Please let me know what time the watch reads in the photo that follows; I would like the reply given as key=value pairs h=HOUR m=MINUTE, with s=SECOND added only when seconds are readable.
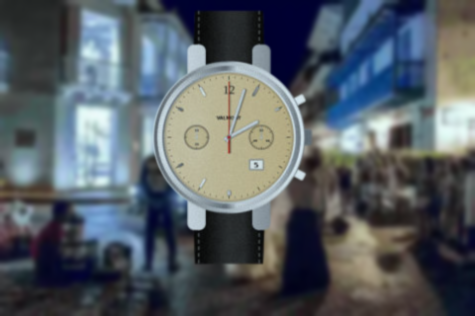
h=2 m=3
